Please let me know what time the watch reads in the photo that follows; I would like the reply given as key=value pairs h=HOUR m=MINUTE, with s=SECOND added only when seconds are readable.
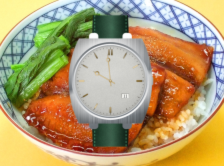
h=9 m=59
